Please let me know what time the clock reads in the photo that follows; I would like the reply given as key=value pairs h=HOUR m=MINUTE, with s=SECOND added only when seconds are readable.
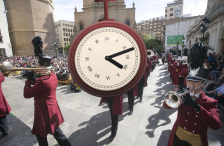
h=4 m=12
